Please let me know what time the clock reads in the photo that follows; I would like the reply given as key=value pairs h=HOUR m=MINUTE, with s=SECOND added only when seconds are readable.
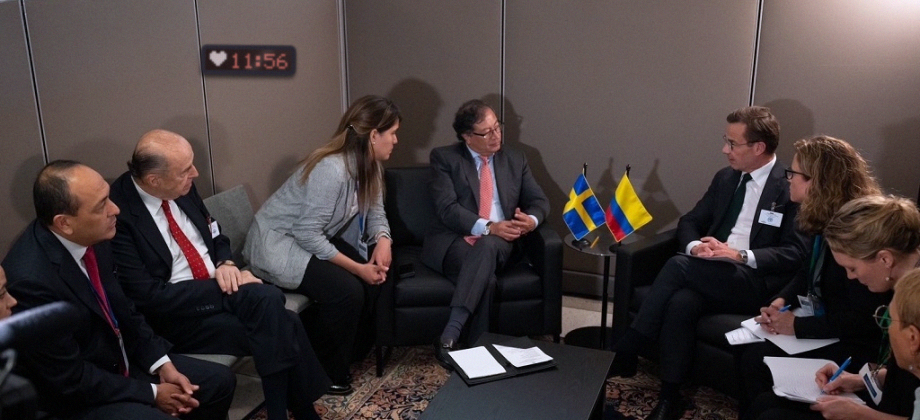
h=11 m=56
